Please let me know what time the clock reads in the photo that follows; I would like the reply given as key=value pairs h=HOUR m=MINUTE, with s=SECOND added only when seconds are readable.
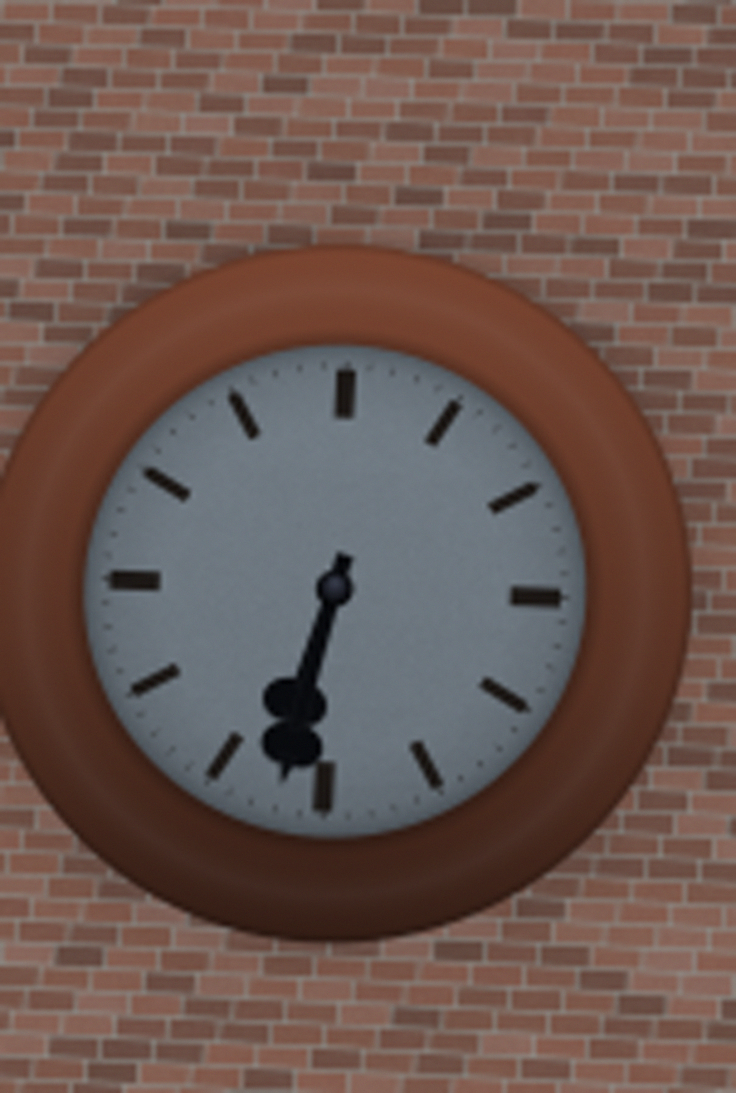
h=6 m=32
